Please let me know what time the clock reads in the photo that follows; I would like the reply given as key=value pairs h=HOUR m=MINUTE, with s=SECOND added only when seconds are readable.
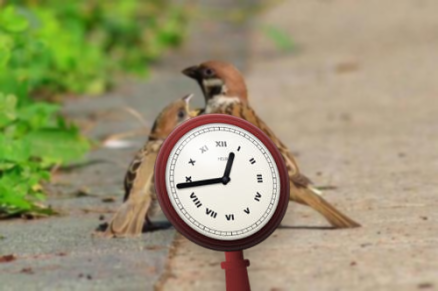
h=12 m=44
